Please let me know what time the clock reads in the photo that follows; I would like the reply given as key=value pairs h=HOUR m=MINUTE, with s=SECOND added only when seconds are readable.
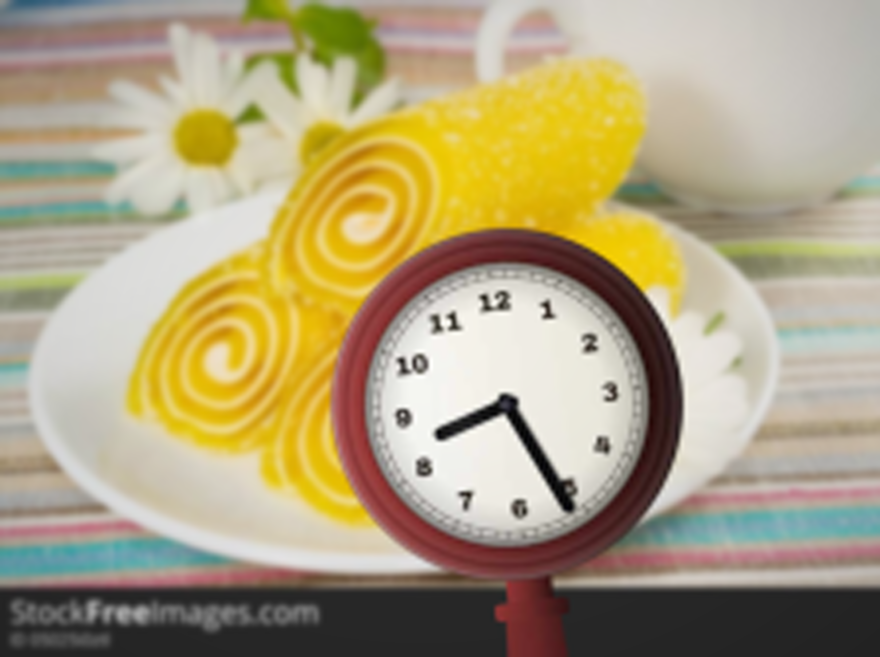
h=8 m=26
